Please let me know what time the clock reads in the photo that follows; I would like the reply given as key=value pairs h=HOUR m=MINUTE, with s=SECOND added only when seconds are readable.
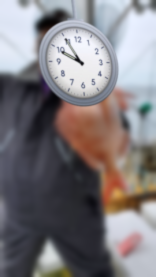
h=9 m=55
